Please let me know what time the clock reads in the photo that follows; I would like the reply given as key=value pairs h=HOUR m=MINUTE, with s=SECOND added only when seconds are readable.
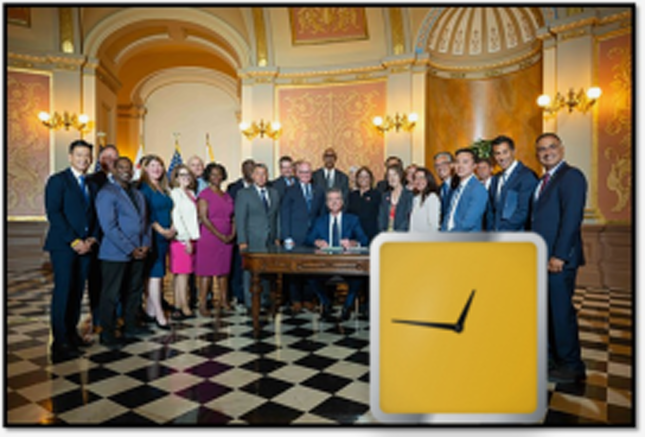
h=12 m=46
